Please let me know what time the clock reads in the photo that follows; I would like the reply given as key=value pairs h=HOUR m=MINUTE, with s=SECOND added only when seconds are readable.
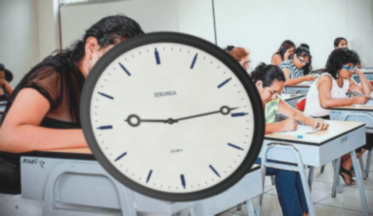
h=9 m=14
